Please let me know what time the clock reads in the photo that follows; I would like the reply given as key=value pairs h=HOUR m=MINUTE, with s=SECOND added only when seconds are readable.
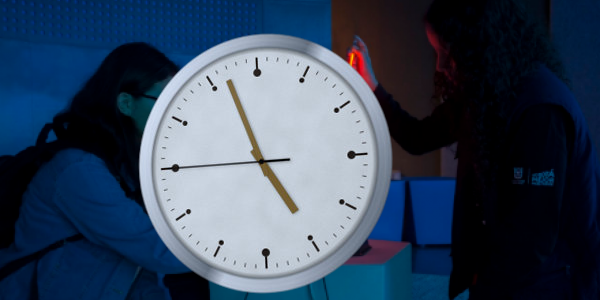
h=4 m=56 s=45
